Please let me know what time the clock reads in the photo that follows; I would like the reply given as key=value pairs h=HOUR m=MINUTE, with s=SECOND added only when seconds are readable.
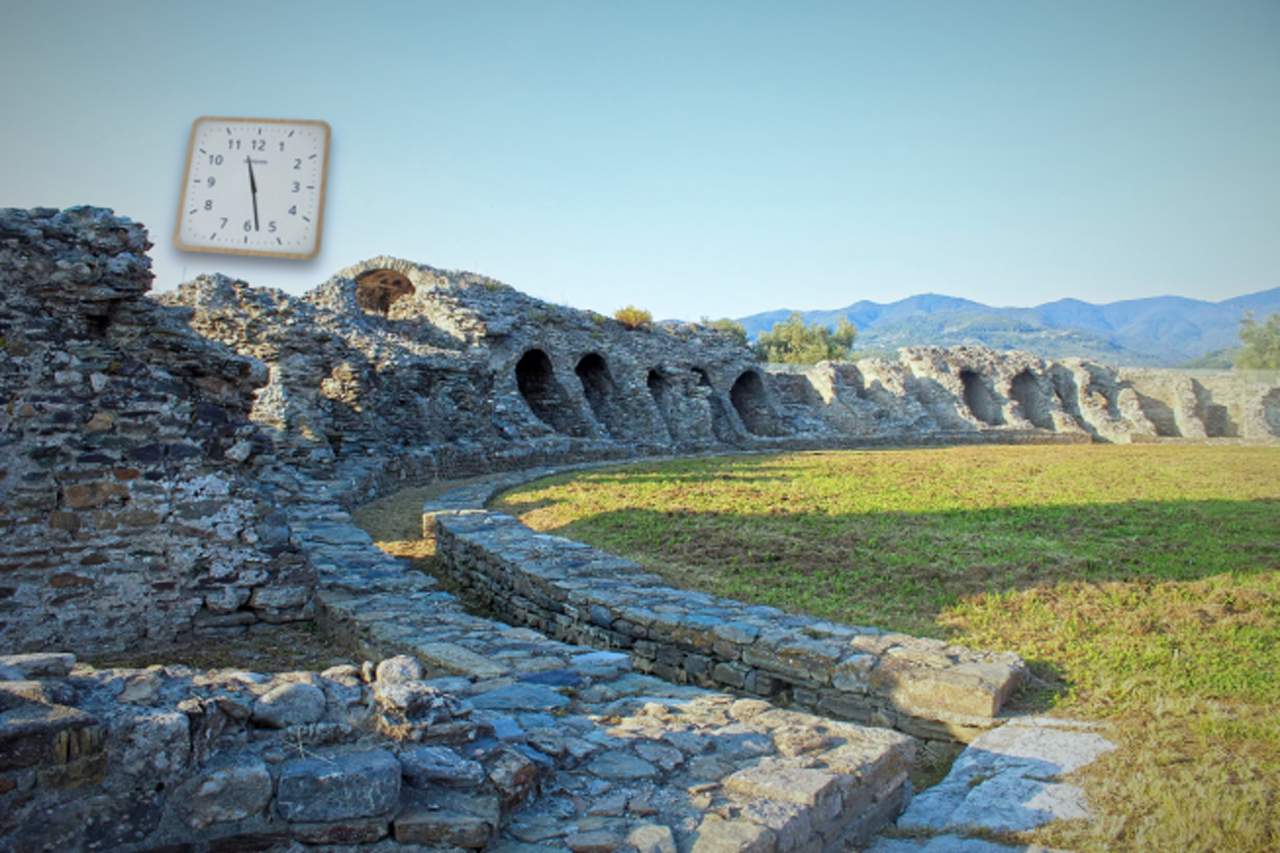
h=11 m=28
